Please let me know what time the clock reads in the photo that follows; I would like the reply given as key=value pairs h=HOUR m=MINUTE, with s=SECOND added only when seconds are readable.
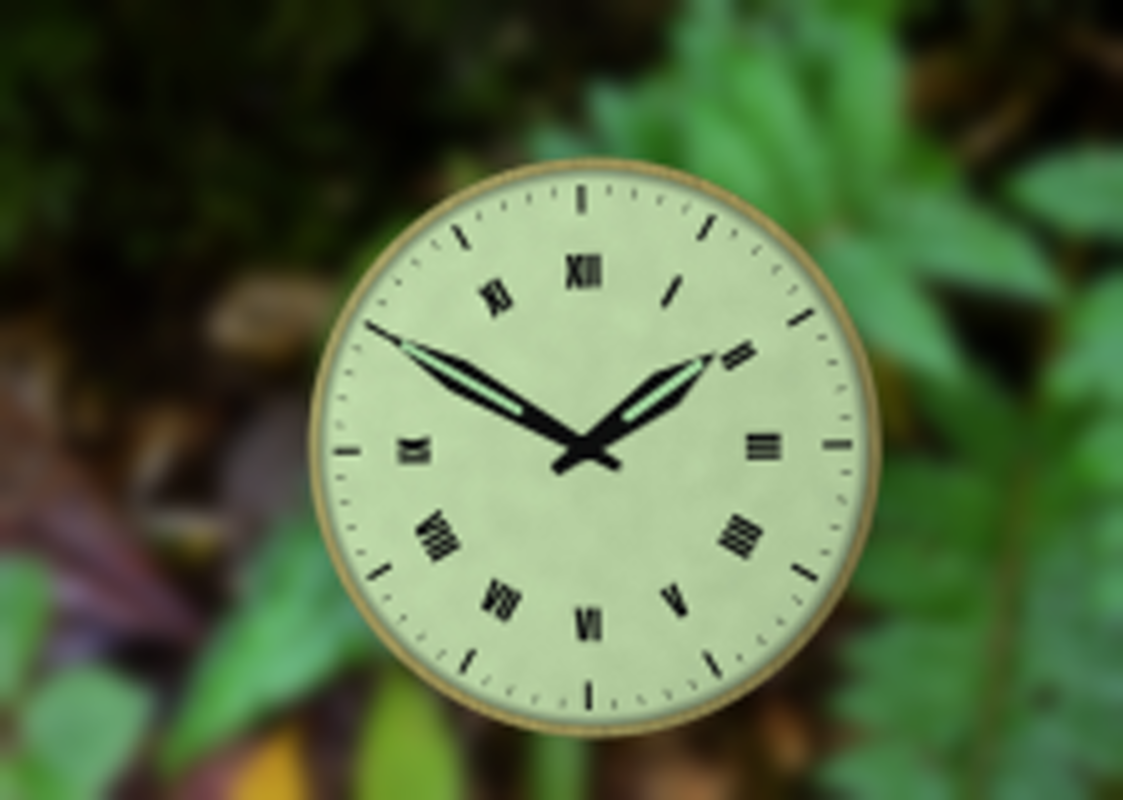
h=1 m=50
